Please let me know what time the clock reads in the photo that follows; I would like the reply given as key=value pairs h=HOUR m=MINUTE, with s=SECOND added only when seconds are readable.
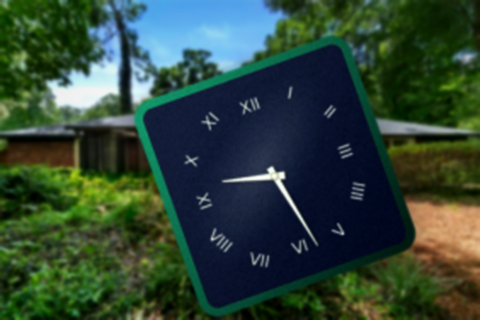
h=9 m=28
